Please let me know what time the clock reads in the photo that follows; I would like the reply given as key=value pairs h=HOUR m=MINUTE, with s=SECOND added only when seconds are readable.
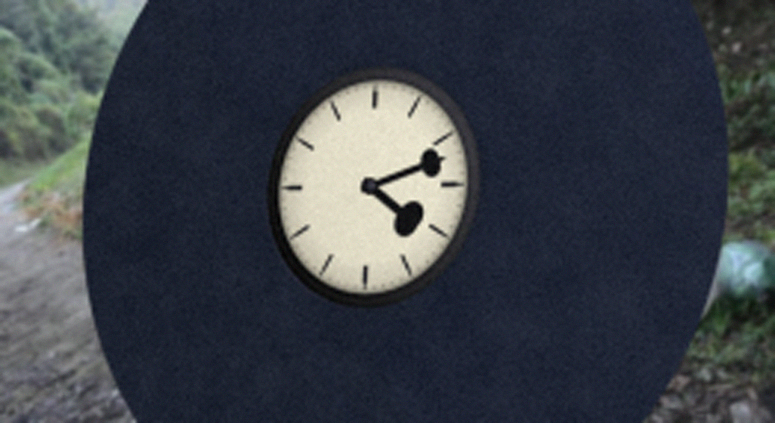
h=4 m=12
